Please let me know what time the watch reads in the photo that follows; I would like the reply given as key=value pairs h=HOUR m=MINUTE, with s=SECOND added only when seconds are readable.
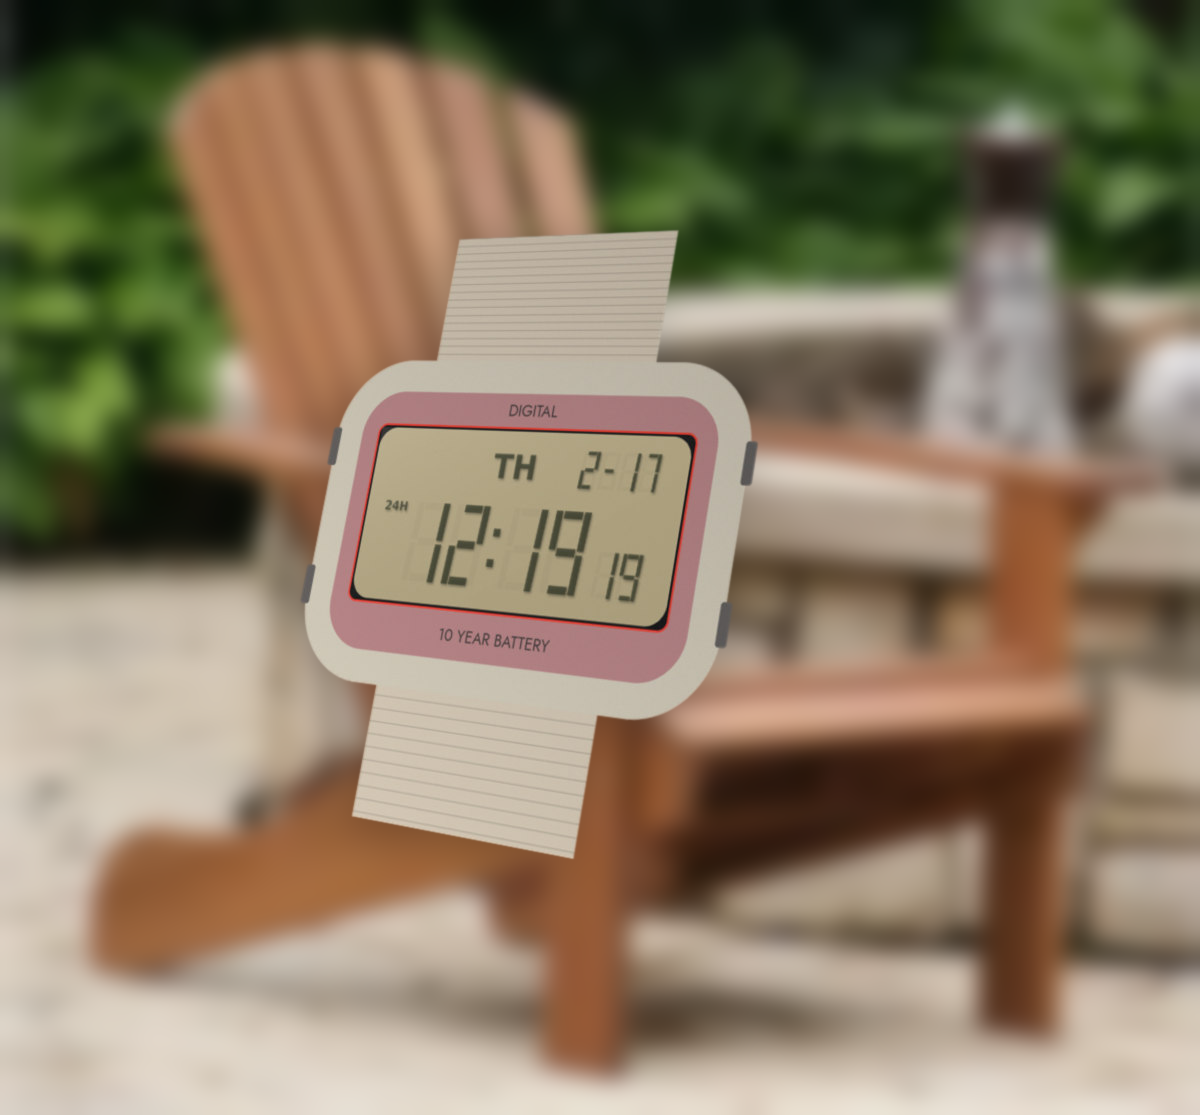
h=12 m=19 s=19
